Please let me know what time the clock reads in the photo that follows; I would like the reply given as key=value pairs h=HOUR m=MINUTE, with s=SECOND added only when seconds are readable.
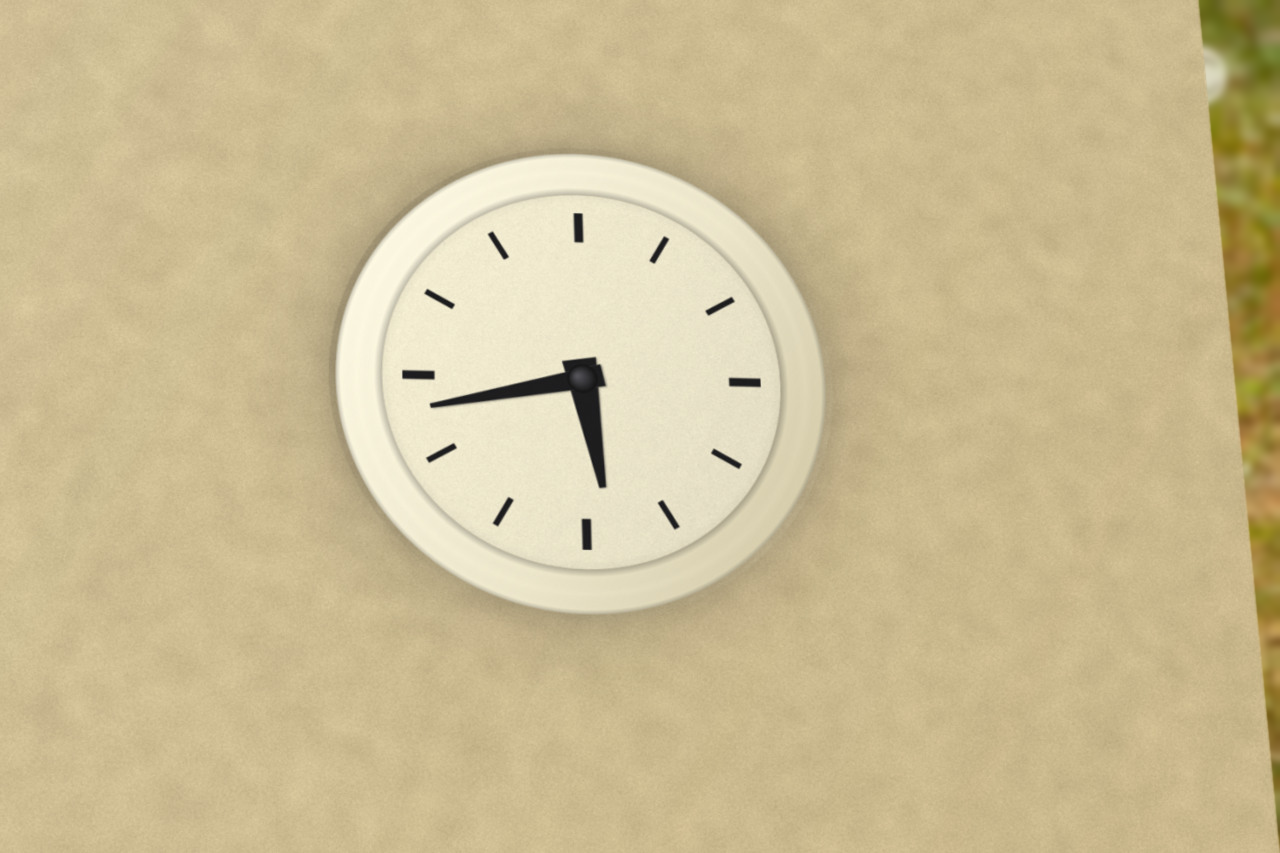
h=5 m=43
